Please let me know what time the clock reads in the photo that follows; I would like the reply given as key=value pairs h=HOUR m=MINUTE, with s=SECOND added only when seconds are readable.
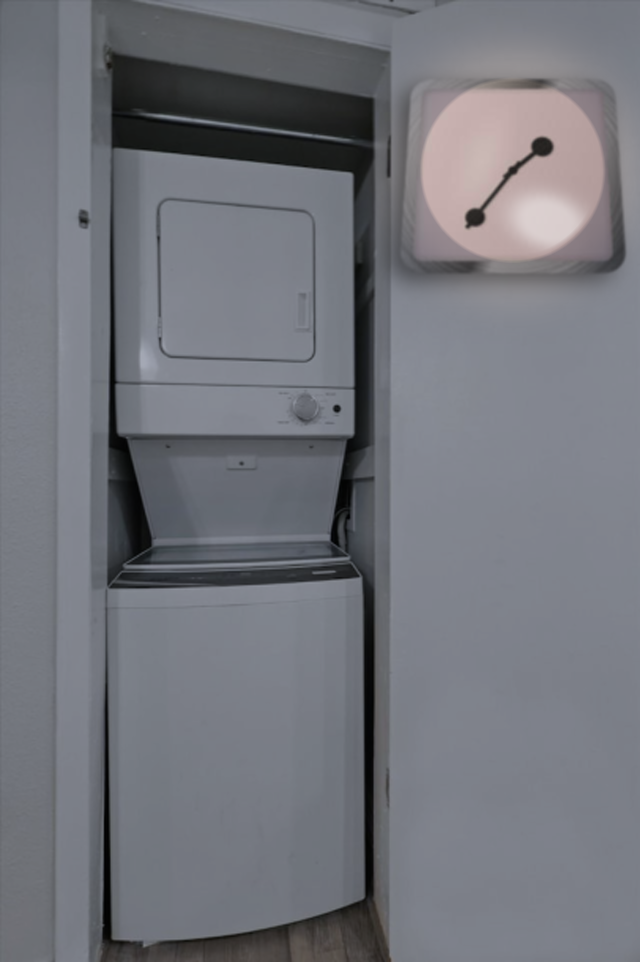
h=1 m=36
